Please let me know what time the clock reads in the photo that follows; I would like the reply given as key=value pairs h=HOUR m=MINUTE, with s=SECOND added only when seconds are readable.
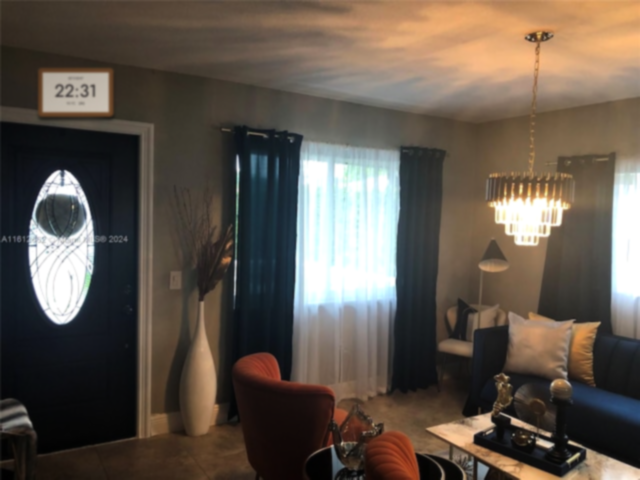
h=22 m=31
